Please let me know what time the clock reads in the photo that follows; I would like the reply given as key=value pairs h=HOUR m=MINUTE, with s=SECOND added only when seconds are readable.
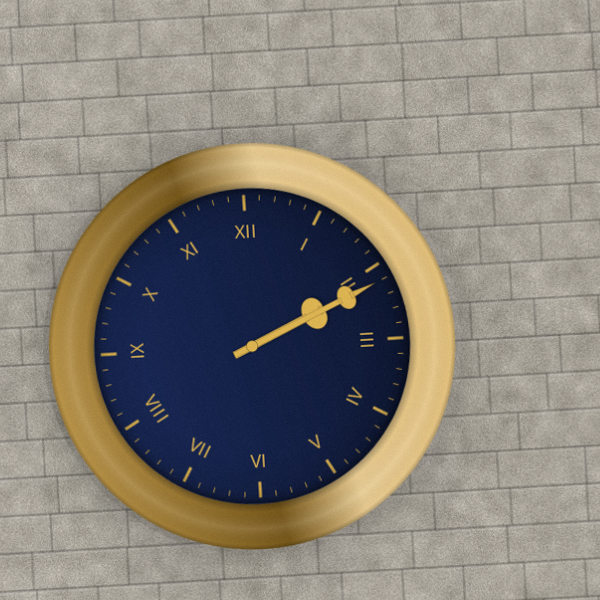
h=2 m=11
